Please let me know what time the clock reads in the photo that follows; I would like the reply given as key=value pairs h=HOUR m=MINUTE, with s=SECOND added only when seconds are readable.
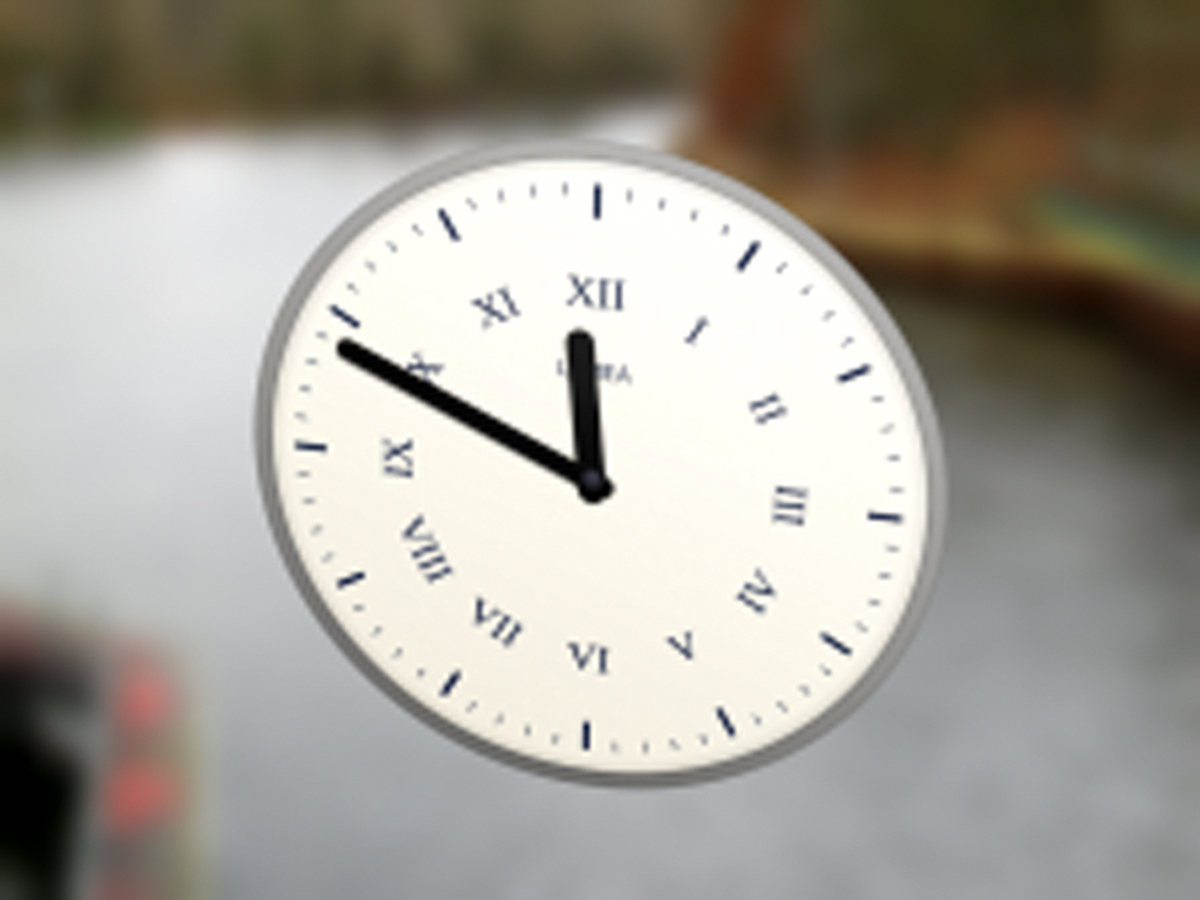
h=11 m=49
